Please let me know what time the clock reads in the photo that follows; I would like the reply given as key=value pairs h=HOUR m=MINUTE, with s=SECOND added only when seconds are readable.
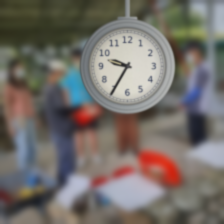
h=9 m=35
